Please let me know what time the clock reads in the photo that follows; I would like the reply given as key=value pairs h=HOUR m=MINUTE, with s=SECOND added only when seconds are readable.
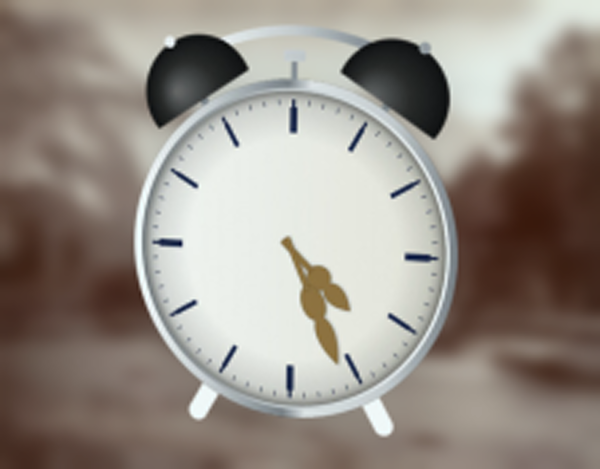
h=4 m=26
